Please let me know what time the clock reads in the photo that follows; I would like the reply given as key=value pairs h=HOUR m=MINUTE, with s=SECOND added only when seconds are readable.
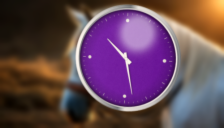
h=10 m=28
